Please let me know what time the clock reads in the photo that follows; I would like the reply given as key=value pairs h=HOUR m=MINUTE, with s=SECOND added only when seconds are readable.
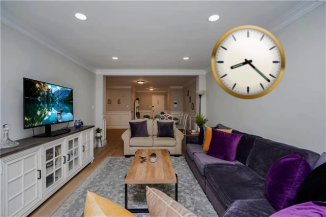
h=8 m=22
